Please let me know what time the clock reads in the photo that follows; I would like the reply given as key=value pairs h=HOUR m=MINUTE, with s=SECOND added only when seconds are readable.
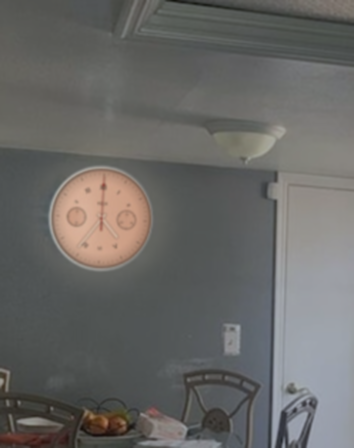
h=4 m=36
